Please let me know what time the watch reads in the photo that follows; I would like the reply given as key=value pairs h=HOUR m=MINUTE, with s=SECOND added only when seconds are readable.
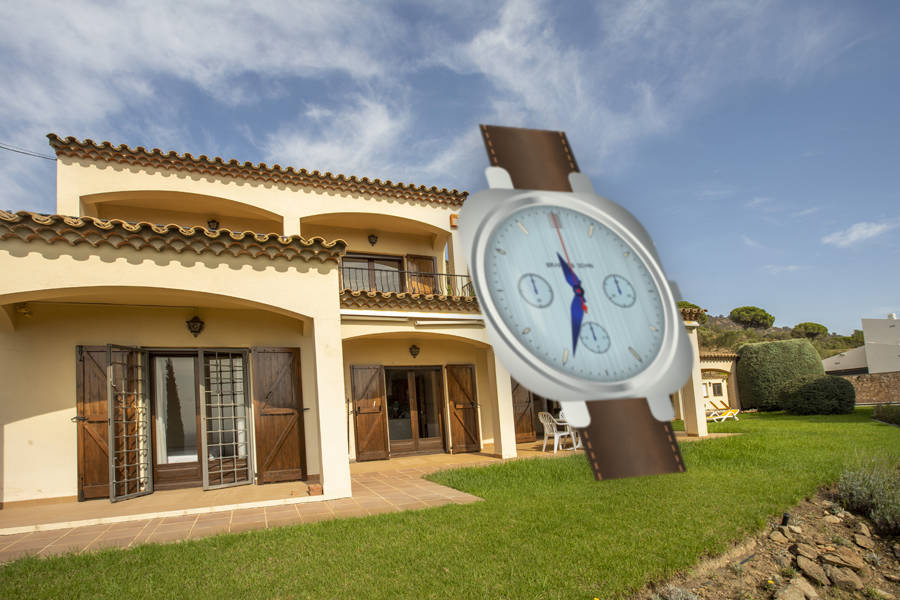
h=11 m=34
